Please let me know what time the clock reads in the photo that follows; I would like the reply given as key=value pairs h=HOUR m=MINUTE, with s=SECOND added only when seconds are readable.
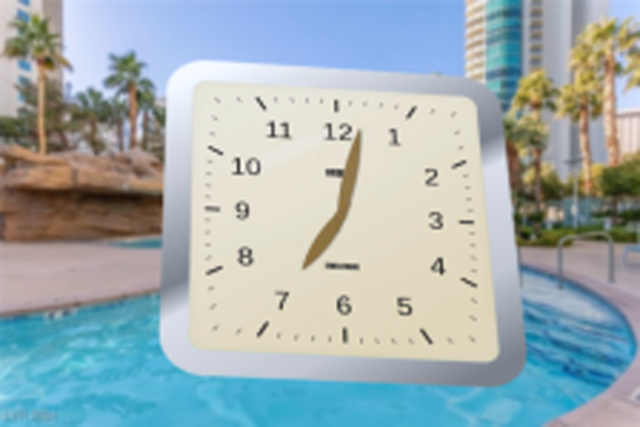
h=7 m=2
